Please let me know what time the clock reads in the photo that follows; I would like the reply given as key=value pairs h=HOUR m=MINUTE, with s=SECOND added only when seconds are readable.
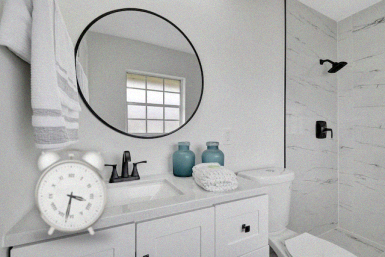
h=3 m=32
